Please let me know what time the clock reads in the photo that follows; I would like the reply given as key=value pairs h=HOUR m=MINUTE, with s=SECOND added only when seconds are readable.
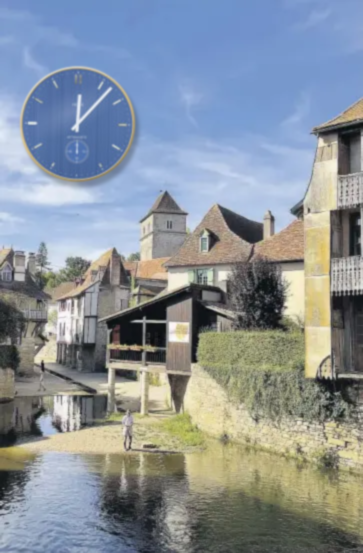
h=12 m=7
